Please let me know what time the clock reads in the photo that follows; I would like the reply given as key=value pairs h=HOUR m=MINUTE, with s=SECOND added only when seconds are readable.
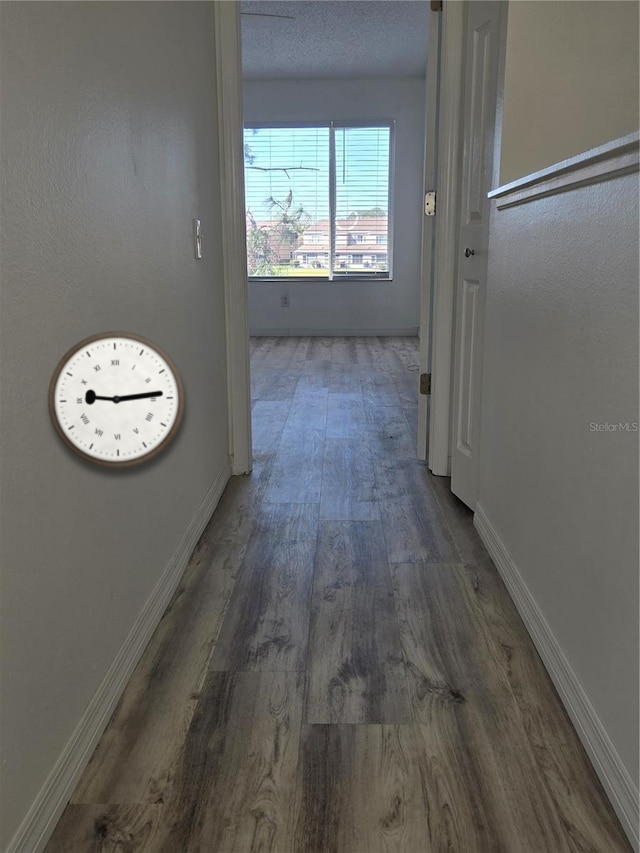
h=9 m=14
